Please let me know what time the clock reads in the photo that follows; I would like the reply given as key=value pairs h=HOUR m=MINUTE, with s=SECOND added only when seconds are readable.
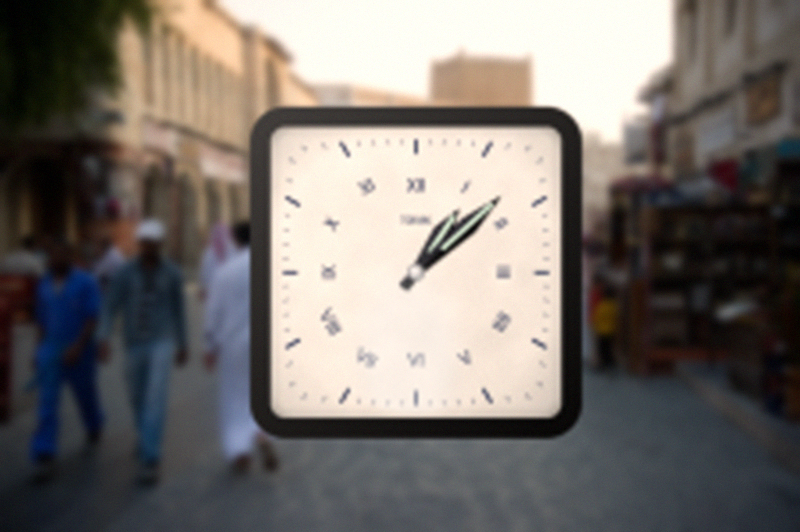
h=1 m=8
